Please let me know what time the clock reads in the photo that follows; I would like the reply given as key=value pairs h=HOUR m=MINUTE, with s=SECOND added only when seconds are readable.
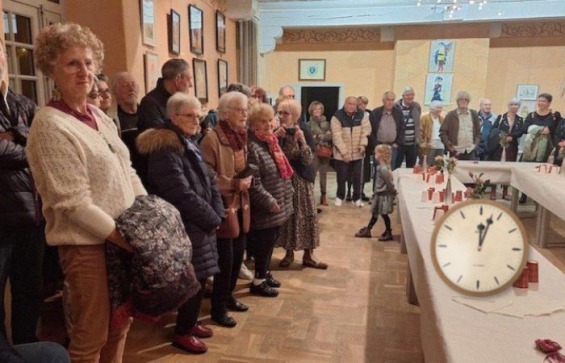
h=12 m=3
